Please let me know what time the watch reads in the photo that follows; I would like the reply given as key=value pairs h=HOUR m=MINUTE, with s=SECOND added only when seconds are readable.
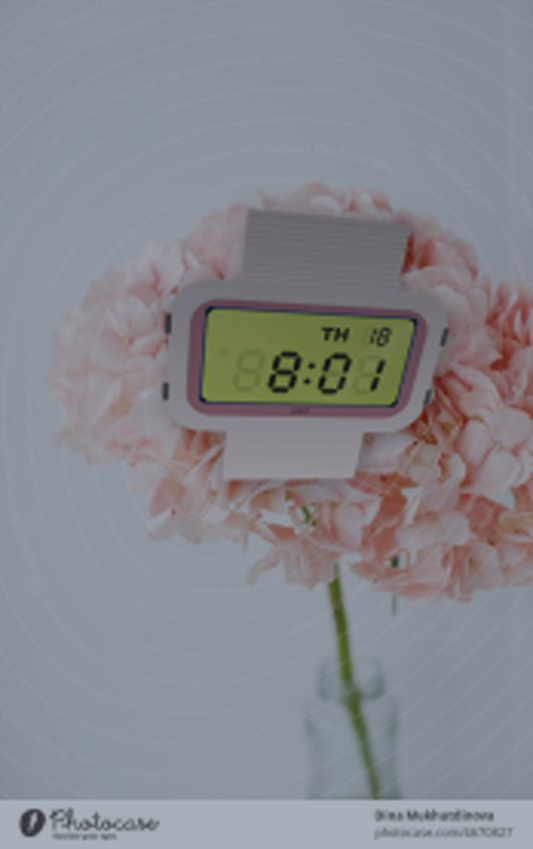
h=8 m=1
